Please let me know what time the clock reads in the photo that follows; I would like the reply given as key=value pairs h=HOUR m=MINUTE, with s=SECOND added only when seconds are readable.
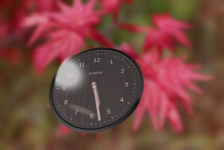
h=5 m=28
